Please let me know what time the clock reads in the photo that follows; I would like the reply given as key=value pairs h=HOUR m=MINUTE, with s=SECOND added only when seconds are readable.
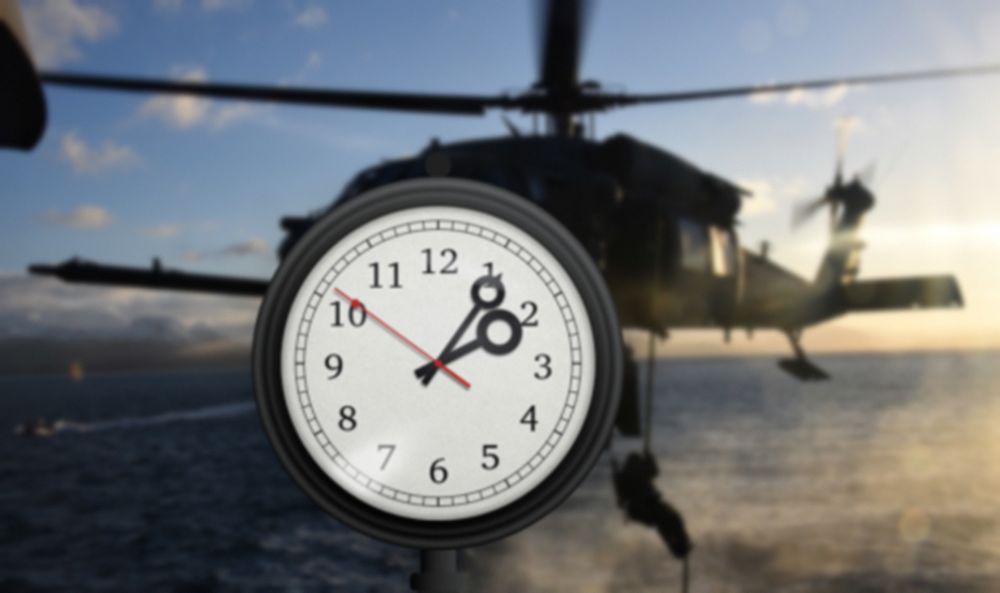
h=2 m=5 s=51
